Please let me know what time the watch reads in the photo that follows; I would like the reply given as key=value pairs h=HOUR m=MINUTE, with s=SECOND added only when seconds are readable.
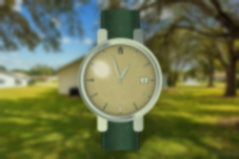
h=12 m=57
